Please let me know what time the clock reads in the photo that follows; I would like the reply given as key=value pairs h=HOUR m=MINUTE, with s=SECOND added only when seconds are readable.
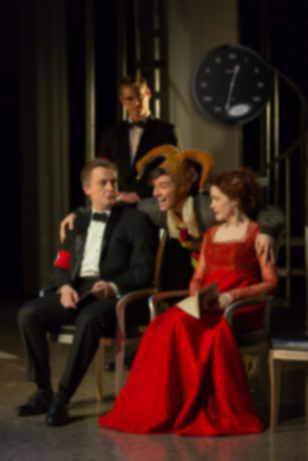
h=12 m=32
